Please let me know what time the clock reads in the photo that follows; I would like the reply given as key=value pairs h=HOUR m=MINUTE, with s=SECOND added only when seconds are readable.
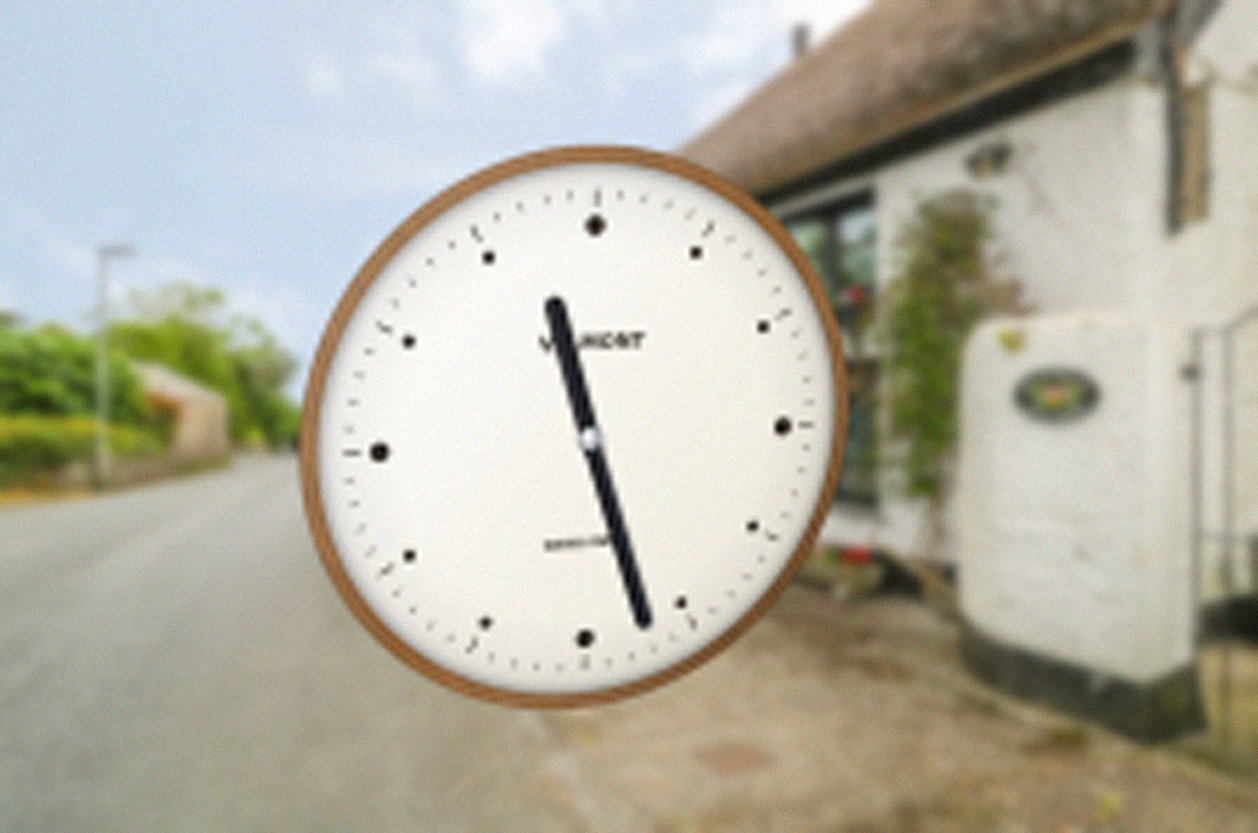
h=11 m=27
